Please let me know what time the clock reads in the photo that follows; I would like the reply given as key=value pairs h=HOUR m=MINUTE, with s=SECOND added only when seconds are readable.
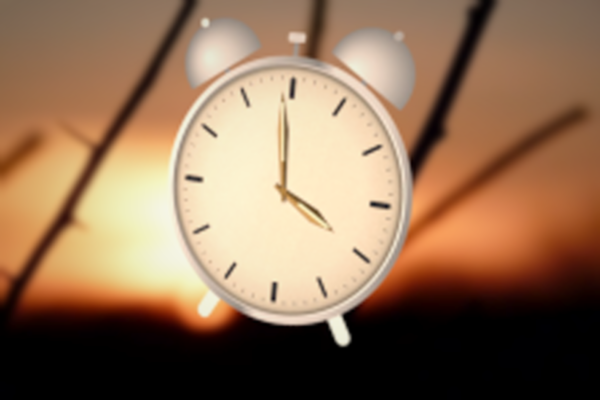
h=3 m=59
